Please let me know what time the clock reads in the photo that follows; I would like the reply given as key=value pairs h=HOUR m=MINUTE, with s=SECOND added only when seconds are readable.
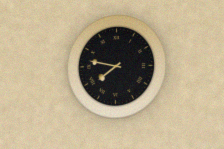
h=7 m=47
